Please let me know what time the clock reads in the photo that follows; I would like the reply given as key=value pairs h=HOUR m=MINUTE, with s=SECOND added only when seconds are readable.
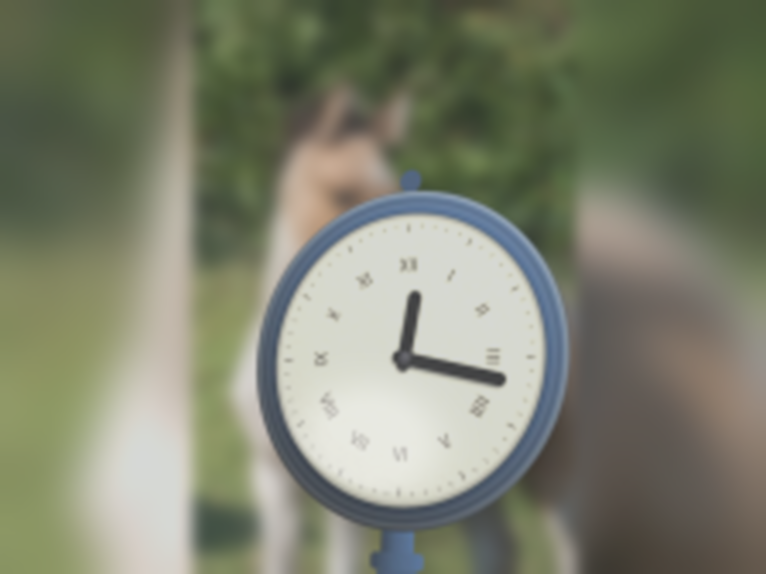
h=12 m=17
